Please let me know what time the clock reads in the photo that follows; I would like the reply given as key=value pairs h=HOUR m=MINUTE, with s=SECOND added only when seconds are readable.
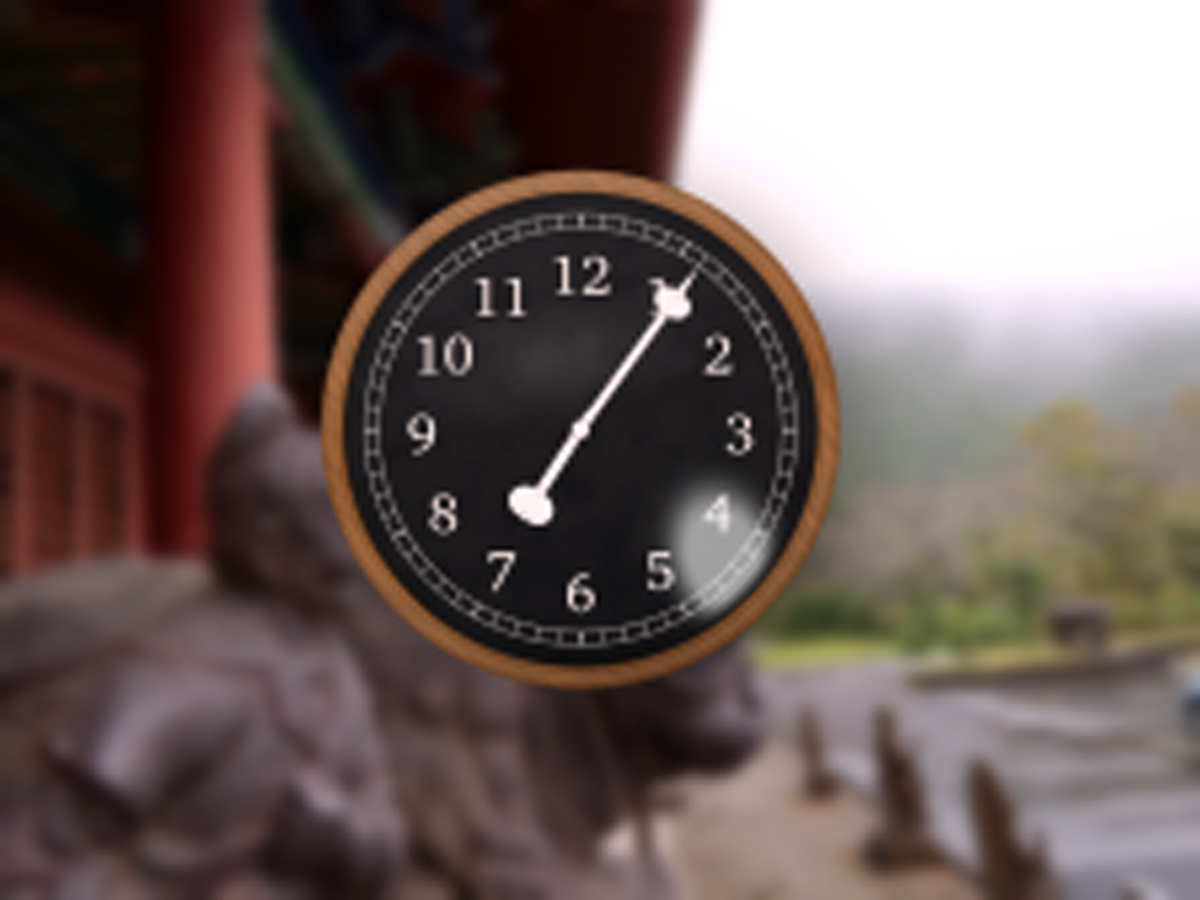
h=7 m=6
